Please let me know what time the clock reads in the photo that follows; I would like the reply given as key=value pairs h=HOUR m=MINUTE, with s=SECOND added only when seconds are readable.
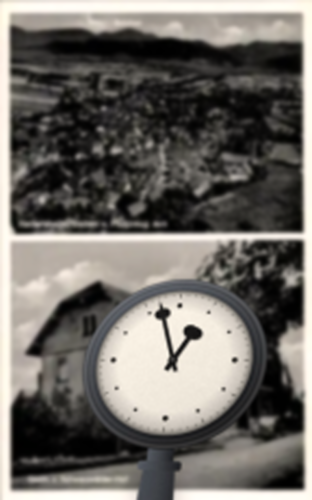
h=12 m=57
